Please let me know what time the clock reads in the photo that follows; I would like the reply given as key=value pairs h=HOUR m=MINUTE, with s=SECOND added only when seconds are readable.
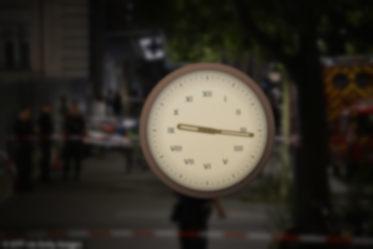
h=9 m=16
